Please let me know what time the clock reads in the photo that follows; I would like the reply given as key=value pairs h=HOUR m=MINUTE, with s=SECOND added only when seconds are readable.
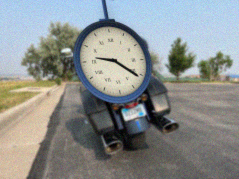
h=9 m=21
